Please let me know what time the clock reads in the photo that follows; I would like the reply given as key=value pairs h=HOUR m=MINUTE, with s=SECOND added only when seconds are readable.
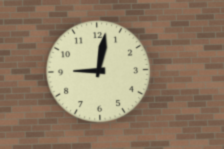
h=9 m=2
